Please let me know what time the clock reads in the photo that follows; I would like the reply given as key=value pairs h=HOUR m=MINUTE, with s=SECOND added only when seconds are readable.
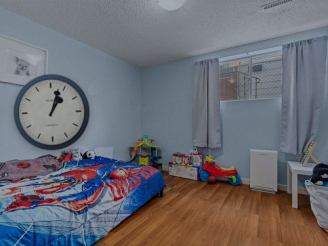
h=1 m=3
